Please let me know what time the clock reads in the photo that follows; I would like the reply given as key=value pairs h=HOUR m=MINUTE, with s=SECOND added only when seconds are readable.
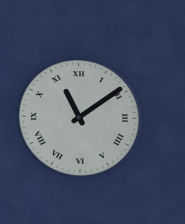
h=11 m=9
